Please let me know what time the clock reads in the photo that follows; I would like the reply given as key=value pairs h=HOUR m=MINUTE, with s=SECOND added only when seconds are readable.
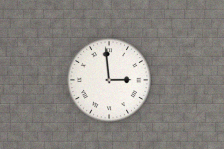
h=2 m=59
